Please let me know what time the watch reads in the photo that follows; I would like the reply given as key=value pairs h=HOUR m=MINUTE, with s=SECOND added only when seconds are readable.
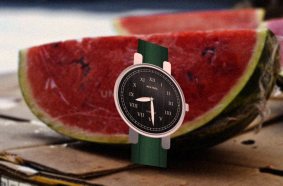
h=8 m=29
